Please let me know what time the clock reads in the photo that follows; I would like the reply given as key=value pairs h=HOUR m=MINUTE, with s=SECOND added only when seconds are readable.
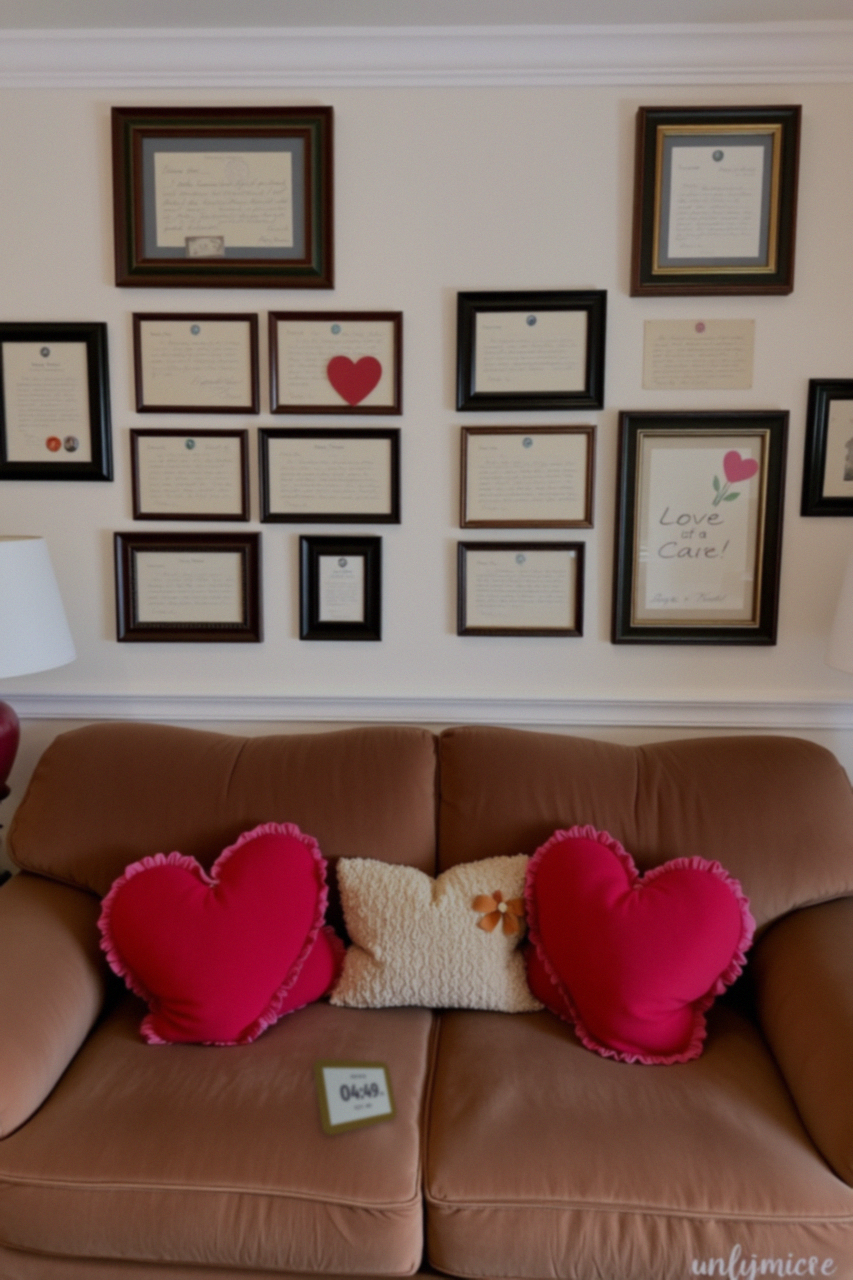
h=4 m=49
